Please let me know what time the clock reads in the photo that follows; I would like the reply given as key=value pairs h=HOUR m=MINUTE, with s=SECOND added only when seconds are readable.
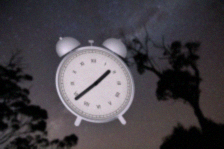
h=1 m=39
